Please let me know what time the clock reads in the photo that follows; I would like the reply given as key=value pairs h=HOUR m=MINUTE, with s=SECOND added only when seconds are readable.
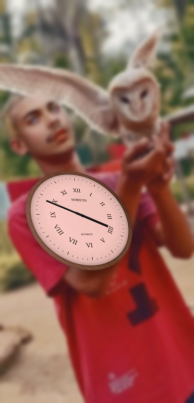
h=3 m=49
